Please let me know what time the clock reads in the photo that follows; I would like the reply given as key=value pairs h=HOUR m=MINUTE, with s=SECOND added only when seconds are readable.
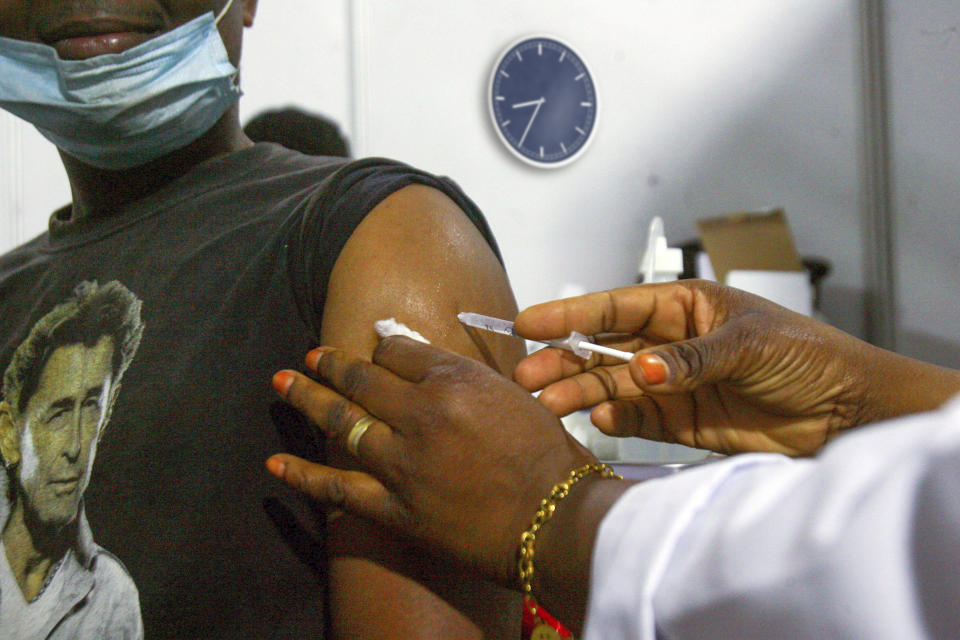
h=8 m=35
